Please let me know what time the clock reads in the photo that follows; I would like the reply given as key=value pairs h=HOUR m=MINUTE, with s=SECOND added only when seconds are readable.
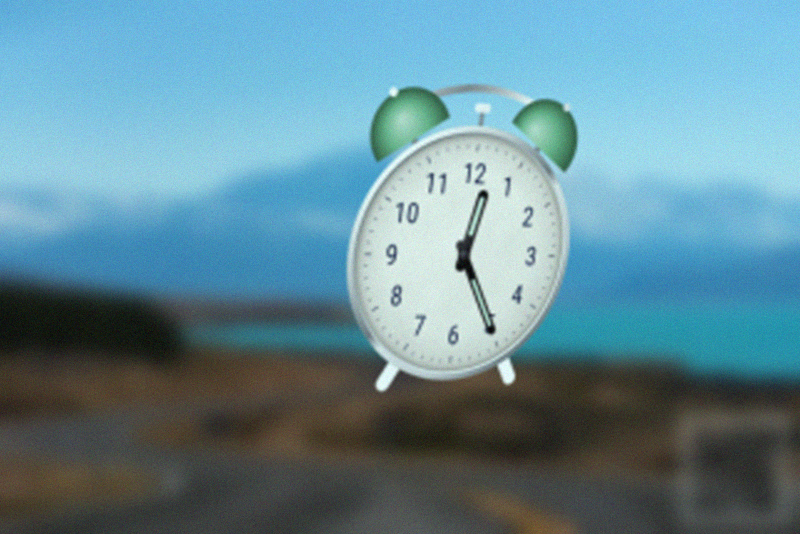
h=12 m=25
